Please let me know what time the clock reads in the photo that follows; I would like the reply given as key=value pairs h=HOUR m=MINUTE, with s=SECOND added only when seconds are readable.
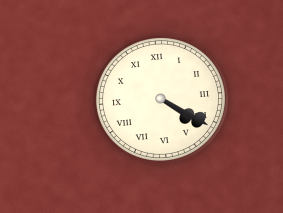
h=4 m=21
